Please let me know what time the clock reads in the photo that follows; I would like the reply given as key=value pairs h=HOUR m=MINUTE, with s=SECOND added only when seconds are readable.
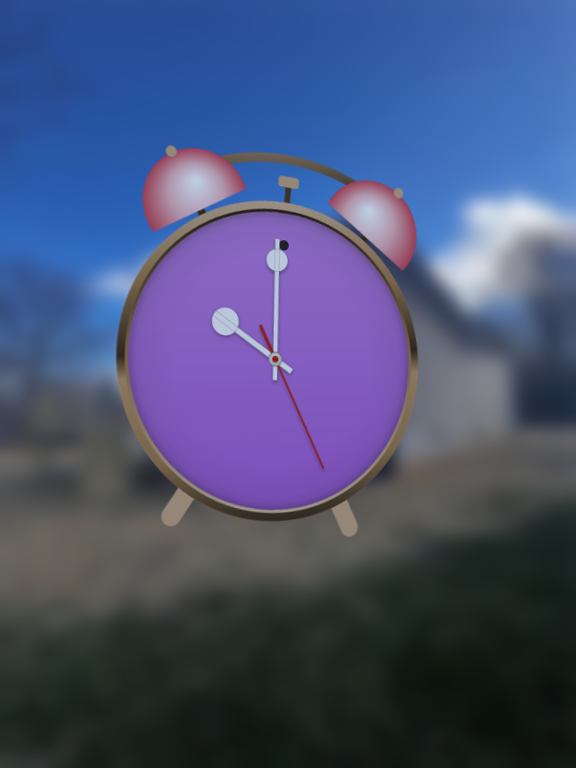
h=9 m=59 s=25
